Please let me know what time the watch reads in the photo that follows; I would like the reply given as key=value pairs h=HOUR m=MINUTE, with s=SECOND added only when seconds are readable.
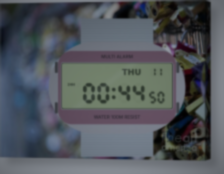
h=0 m=44 s=50
